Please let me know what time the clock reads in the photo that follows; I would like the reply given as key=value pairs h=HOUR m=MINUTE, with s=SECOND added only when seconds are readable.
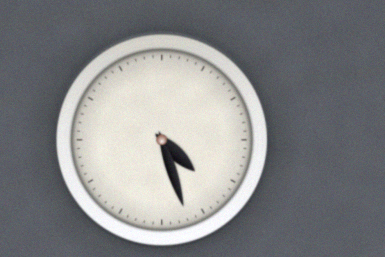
h=4 m=27
